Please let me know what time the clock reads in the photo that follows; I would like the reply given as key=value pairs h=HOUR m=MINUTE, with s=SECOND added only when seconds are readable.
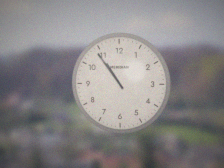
h=10 m=54
